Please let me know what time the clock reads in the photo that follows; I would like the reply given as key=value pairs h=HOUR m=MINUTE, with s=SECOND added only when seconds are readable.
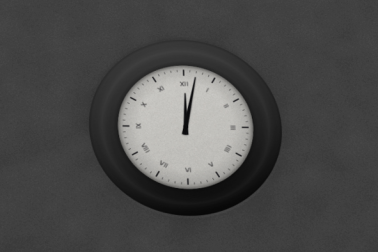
h=12 m=2
